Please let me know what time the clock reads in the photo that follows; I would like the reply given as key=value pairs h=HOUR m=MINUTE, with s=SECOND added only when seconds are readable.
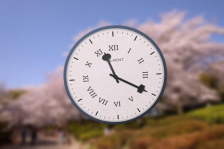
h=11 m=20
